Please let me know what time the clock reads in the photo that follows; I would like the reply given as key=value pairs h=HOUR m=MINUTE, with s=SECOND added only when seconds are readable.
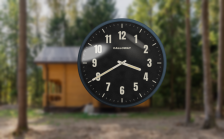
h=3 m=40
